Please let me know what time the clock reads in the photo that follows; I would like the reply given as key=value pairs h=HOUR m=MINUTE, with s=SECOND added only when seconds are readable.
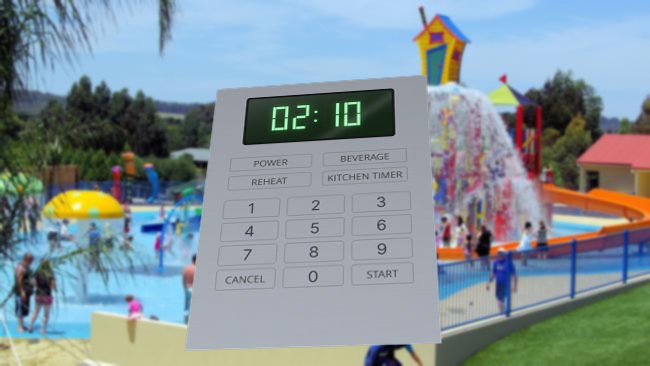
h=2 m=10
